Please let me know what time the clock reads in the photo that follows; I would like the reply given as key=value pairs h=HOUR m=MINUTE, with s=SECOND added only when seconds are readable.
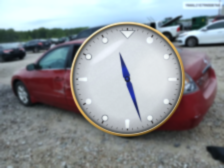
h=11 m=27
